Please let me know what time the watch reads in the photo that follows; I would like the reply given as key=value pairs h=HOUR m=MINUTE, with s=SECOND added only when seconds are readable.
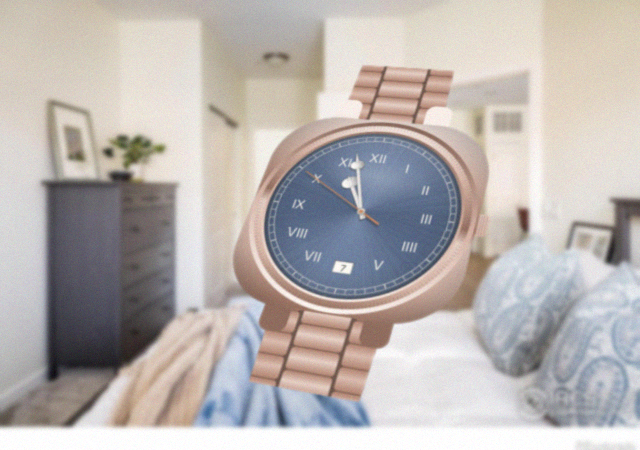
h=10 m=56 s=50
